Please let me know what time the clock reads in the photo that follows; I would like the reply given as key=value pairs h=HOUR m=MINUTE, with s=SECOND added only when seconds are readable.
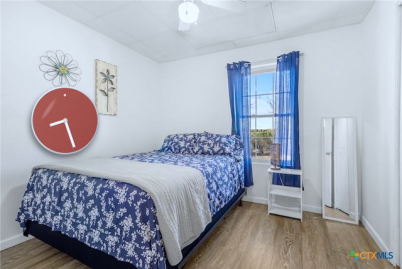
h=8 m=27
